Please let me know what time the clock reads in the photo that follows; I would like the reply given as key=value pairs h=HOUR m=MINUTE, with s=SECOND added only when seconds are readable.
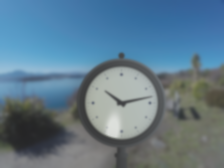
h=10 m=13
